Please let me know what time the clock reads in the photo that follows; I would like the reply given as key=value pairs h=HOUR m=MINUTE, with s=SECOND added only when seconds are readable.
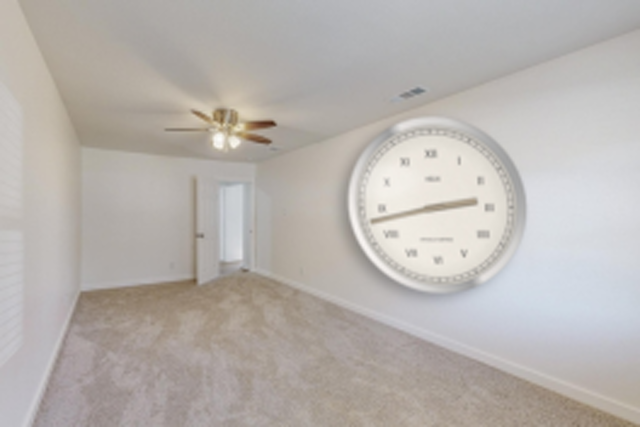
h=2 m=43
